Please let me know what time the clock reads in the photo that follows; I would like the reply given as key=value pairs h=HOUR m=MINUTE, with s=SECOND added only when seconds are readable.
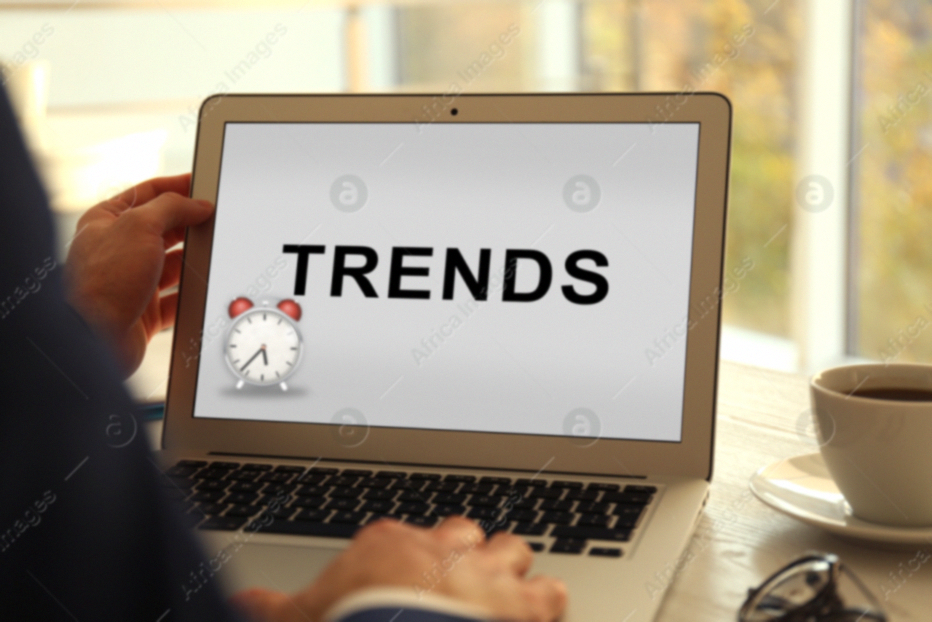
h=5 m=37
